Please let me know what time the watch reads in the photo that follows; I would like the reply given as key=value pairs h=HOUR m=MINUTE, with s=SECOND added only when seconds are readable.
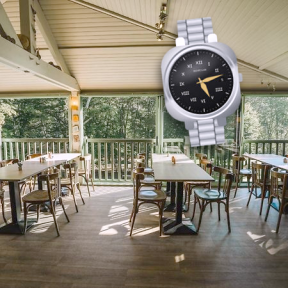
h=5 m=13
